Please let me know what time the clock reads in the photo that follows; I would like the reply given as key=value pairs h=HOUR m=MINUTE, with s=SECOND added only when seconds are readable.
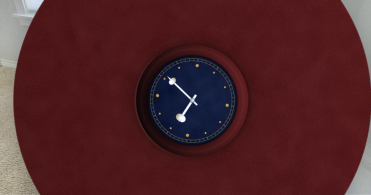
h=6 m=51
